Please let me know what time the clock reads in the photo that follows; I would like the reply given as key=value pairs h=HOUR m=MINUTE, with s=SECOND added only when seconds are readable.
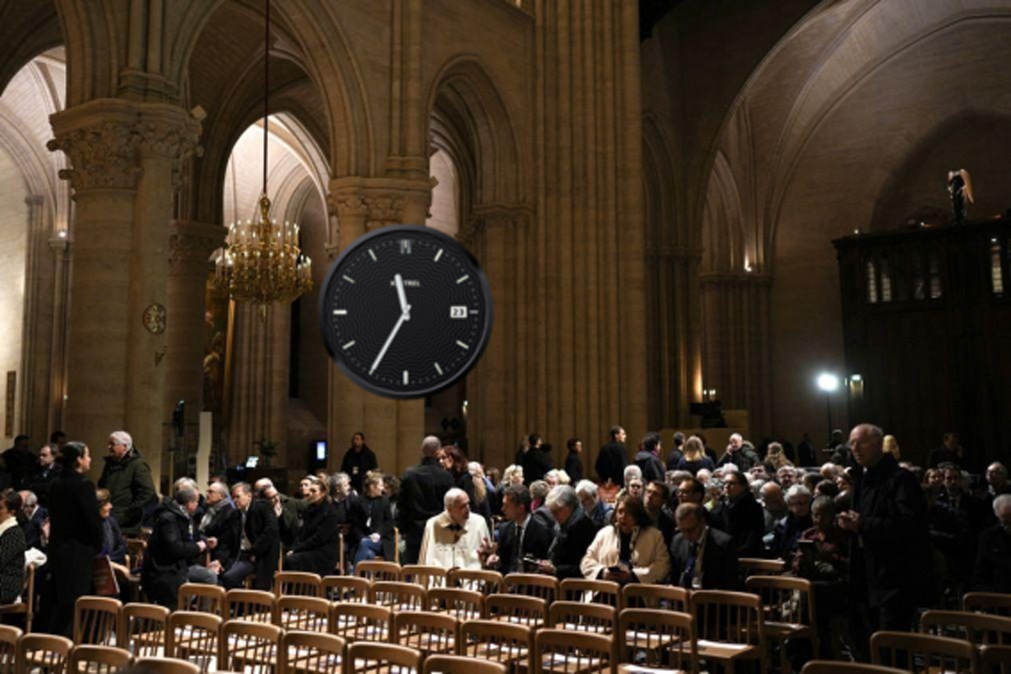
h=11 m=35
